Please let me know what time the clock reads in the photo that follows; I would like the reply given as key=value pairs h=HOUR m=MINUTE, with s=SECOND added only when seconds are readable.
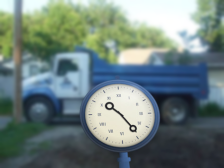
h=10 m=24
